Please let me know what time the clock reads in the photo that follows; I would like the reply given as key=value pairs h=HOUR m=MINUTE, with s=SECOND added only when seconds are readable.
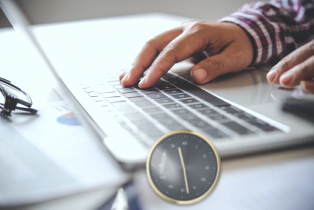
h=11 m=28
